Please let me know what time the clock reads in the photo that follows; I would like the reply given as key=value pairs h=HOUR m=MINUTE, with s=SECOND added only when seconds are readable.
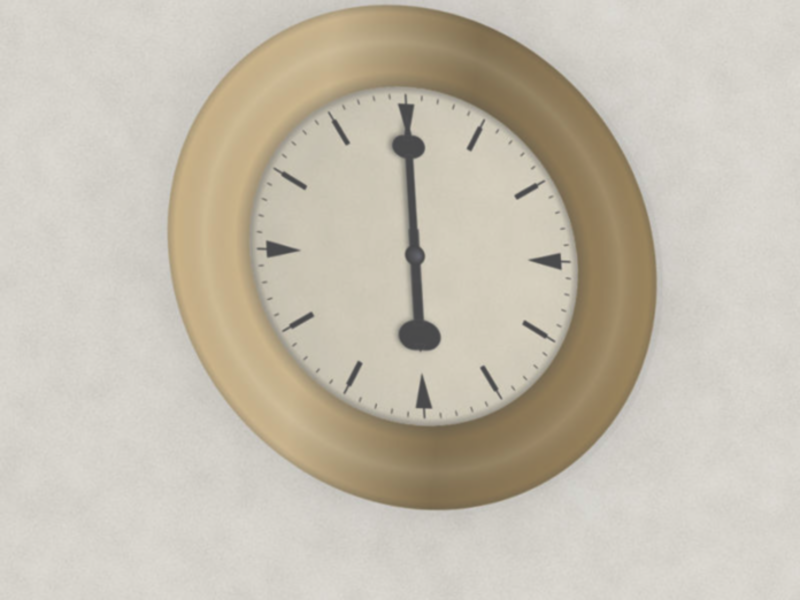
h=6 m=0
